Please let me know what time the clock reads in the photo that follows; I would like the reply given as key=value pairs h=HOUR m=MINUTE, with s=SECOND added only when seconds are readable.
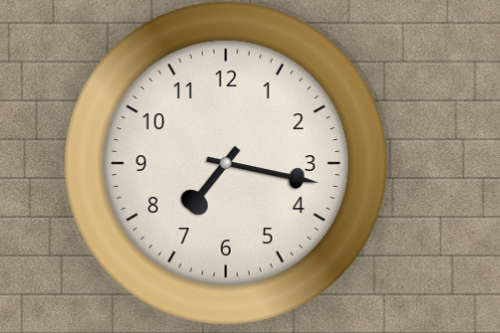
h=7 m=17
